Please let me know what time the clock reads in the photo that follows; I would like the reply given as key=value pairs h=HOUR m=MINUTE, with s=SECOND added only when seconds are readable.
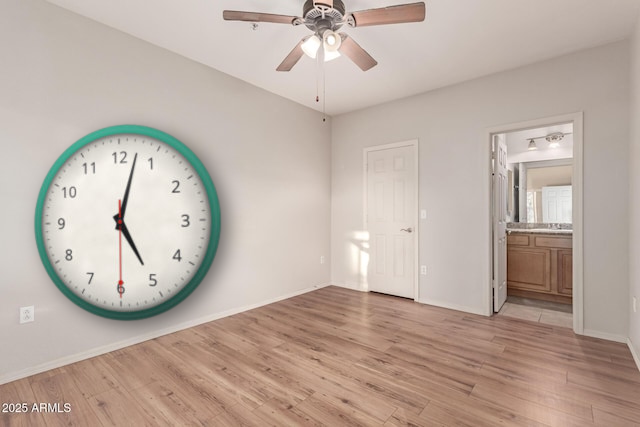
h=5 m=2 s=30
